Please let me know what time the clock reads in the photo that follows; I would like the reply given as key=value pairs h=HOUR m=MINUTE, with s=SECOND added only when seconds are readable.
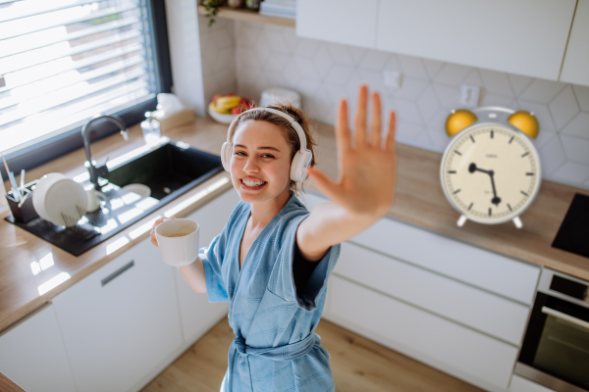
h=9 m=28
